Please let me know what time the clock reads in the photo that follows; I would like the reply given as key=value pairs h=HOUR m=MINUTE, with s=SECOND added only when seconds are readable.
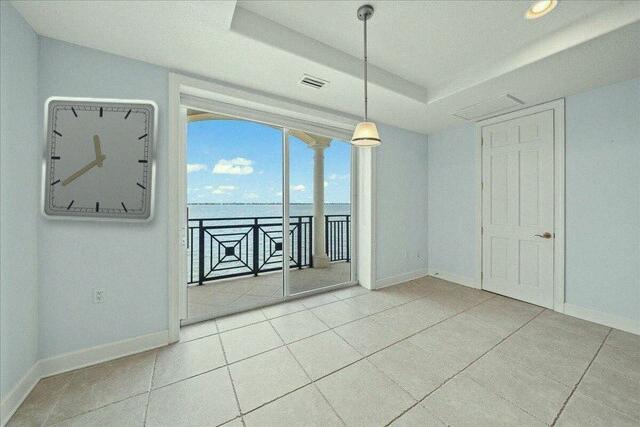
h=11 m=39
